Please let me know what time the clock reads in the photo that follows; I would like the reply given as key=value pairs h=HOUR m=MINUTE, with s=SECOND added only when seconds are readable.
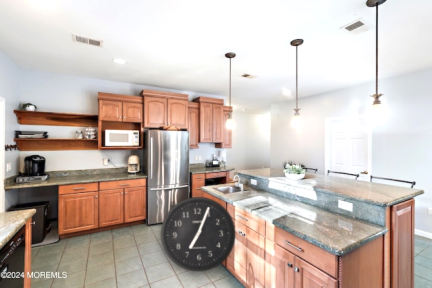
h=7 m=4
